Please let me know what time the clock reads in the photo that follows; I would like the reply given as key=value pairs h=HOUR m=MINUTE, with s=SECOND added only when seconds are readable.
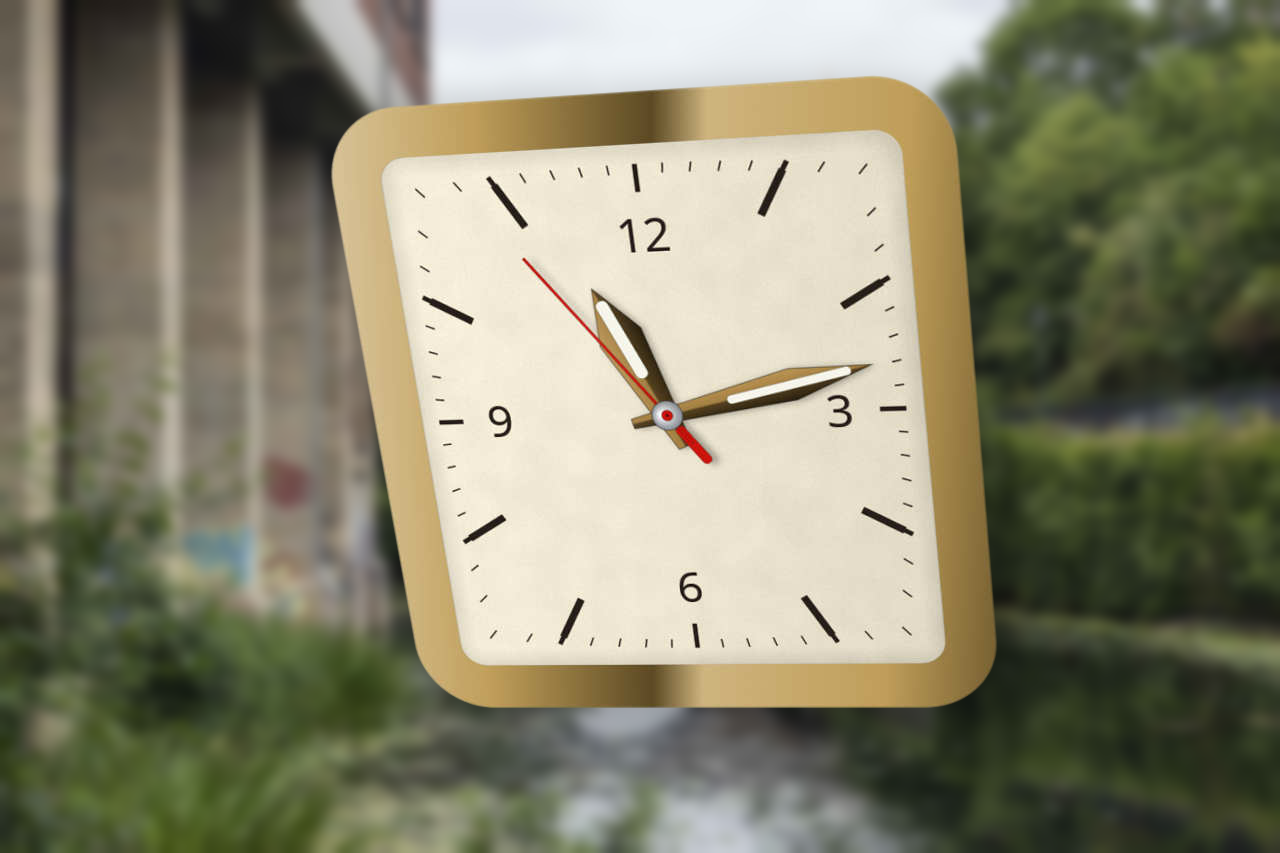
h=11 m=12 s=54
